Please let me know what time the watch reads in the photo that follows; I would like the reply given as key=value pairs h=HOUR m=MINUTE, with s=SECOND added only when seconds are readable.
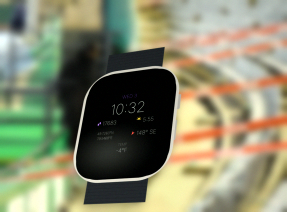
h=10 m=32
